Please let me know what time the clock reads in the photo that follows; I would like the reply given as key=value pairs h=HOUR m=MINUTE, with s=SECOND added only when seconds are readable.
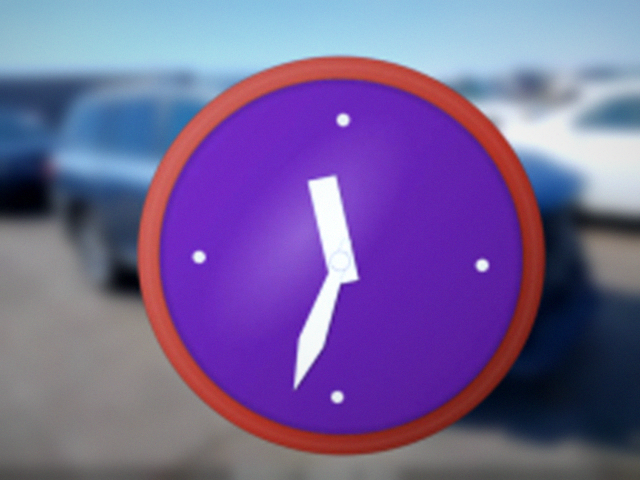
h=11 m=33
